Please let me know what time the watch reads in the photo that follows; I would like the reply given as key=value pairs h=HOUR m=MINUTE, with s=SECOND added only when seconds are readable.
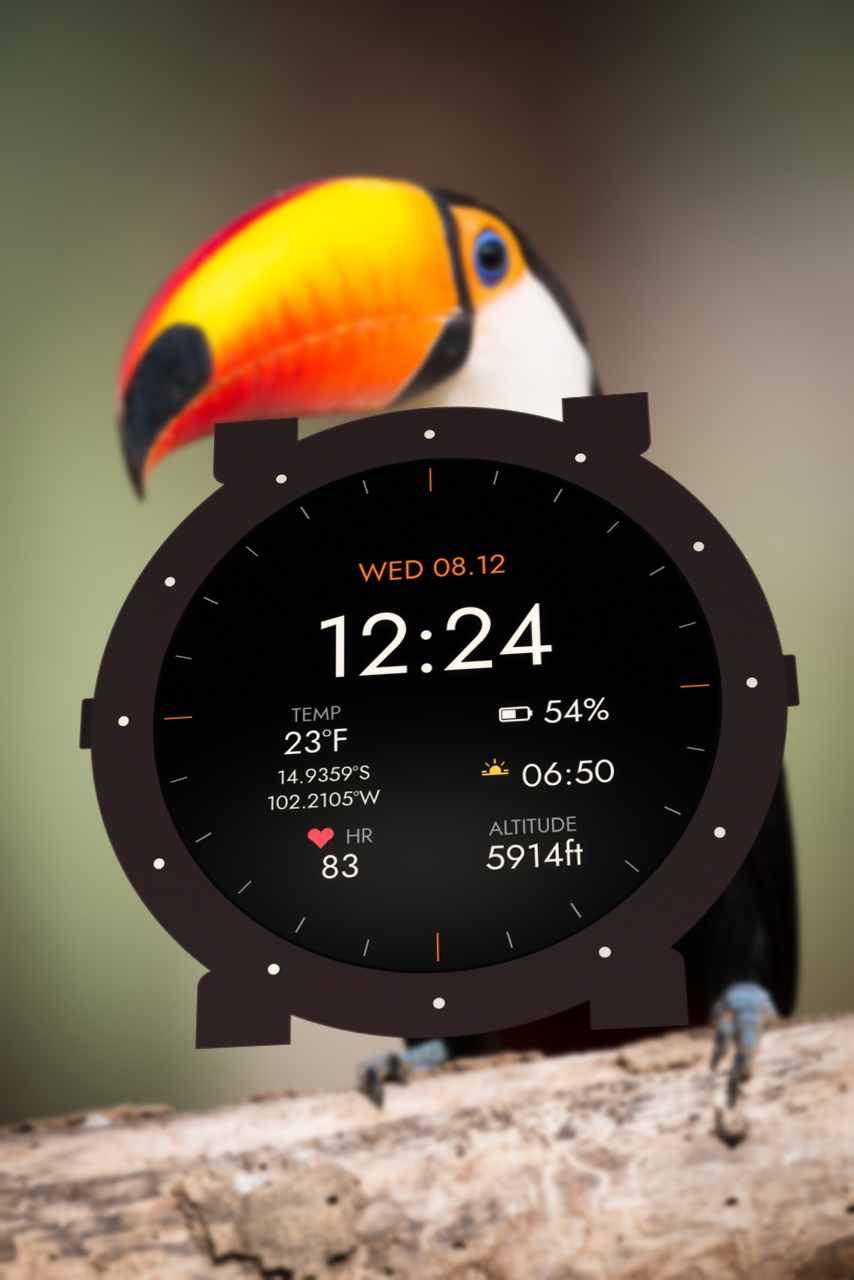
h=12 m=24
